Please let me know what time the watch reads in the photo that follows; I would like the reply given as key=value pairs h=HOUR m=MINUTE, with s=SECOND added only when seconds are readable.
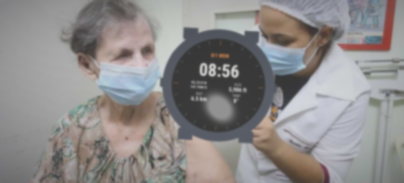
h=8 m=56
